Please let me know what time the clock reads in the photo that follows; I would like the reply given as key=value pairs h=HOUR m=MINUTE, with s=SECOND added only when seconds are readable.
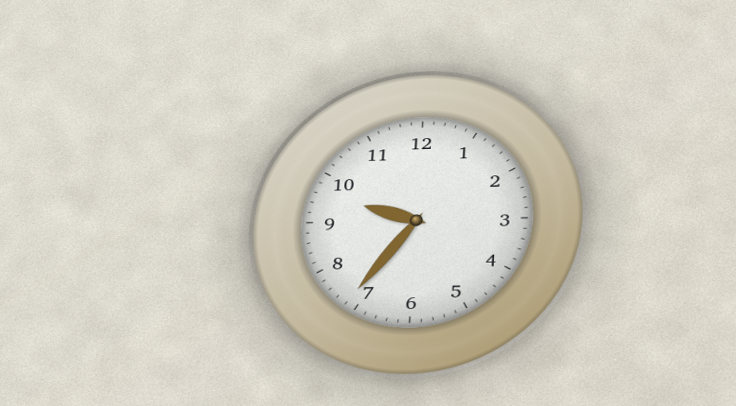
h=9 m=36
